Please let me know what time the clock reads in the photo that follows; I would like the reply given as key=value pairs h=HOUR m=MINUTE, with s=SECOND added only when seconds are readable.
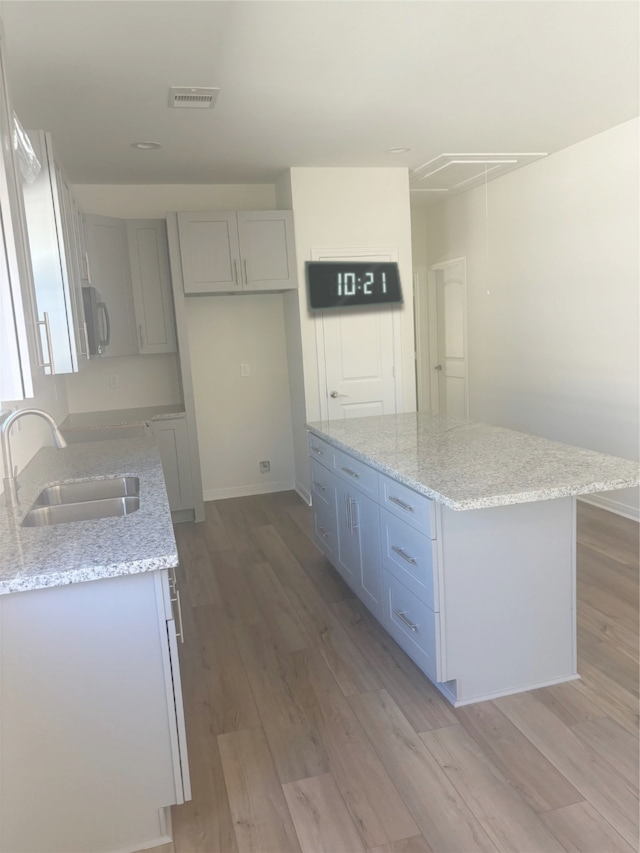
h=10 m=21
